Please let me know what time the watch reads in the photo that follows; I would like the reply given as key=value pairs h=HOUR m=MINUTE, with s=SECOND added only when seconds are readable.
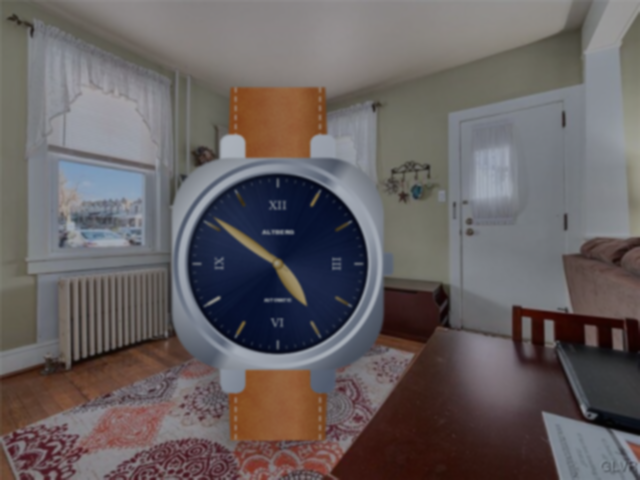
h=4 m=51
